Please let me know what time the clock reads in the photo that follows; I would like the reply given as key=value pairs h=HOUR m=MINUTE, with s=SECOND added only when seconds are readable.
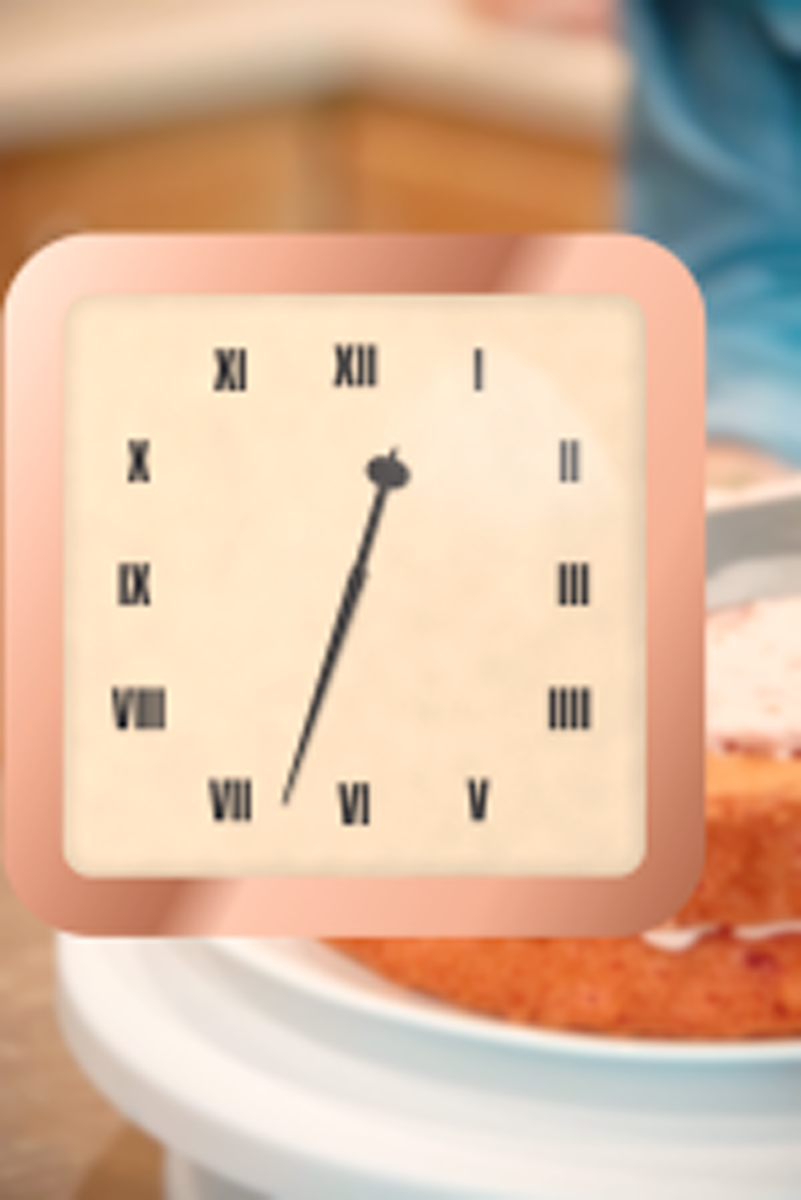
h=12 m=33
